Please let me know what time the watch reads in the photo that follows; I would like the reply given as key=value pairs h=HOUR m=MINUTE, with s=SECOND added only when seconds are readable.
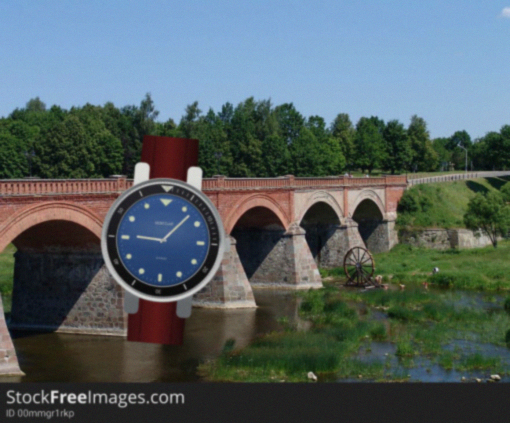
h=9 m=7
